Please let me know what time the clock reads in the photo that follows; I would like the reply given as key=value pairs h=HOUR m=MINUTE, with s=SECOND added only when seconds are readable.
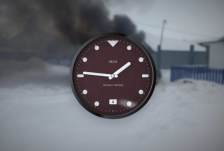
h=1 m=46
